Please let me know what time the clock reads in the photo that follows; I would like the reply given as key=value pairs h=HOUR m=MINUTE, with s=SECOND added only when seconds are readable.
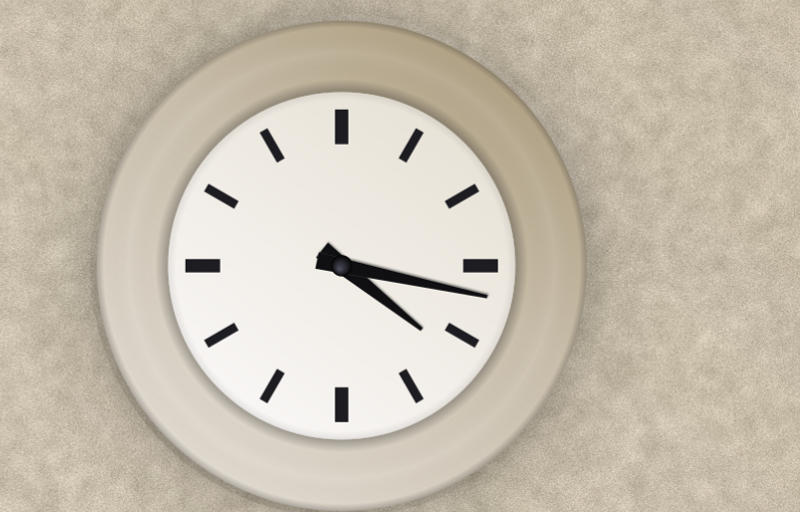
h=4 m=17
